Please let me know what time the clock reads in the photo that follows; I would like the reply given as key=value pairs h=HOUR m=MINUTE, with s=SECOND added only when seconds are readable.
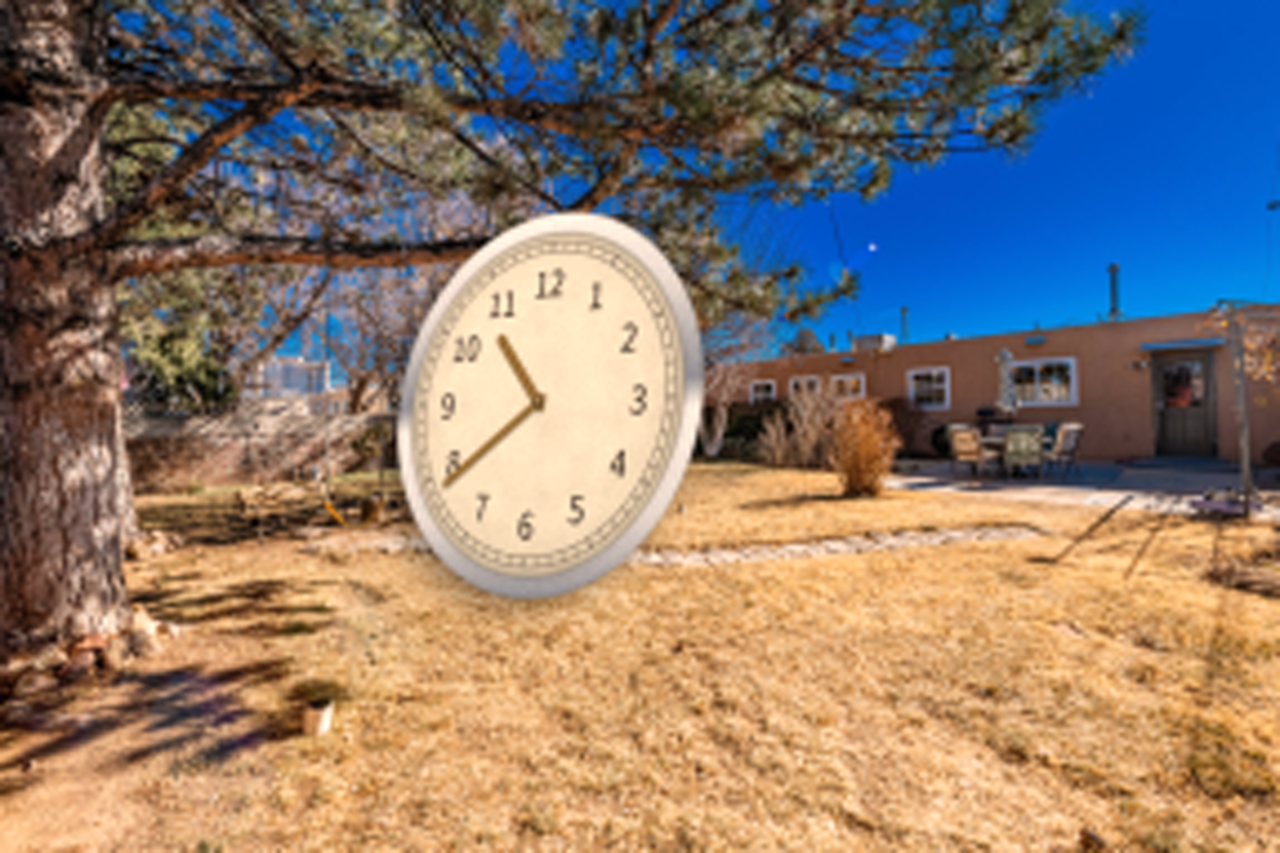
h=10 m=39
